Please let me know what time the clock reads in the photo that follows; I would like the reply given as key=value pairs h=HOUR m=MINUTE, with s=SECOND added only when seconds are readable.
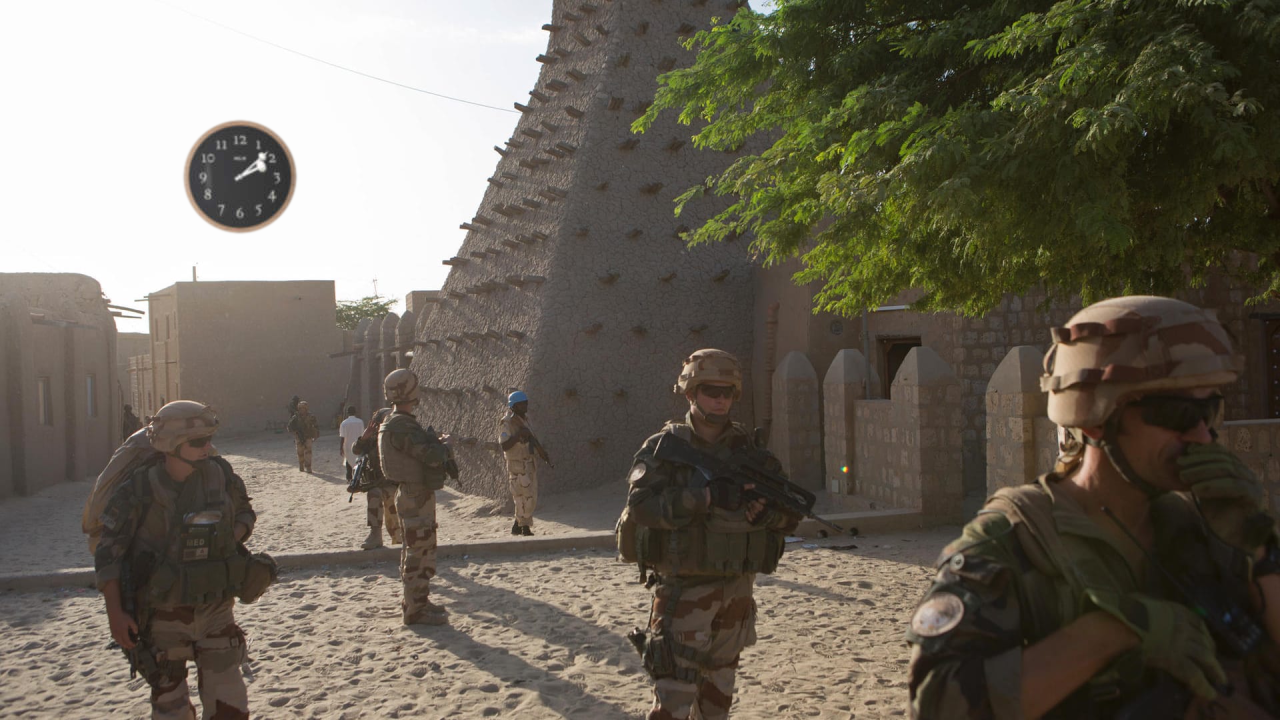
h=2 m=8
